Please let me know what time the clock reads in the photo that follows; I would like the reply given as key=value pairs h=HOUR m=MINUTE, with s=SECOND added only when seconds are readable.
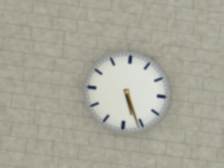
h=5 m=26
